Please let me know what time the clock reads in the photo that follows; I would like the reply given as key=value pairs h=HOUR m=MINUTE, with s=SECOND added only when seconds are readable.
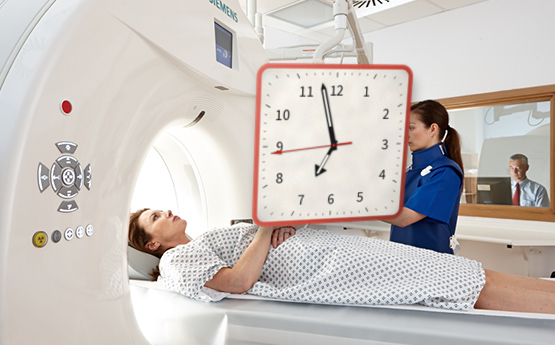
h=6 m=57 s=44
